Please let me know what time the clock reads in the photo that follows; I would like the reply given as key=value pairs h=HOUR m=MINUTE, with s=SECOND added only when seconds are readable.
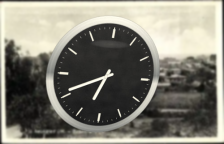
h=6 m=41
